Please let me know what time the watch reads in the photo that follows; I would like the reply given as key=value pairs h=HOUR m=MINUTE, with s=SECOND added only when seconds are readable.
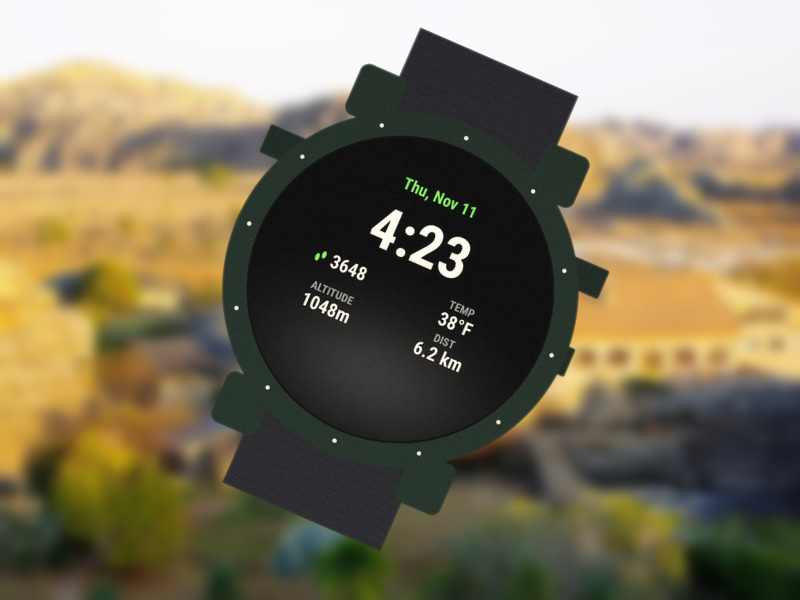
h=4 m=23
